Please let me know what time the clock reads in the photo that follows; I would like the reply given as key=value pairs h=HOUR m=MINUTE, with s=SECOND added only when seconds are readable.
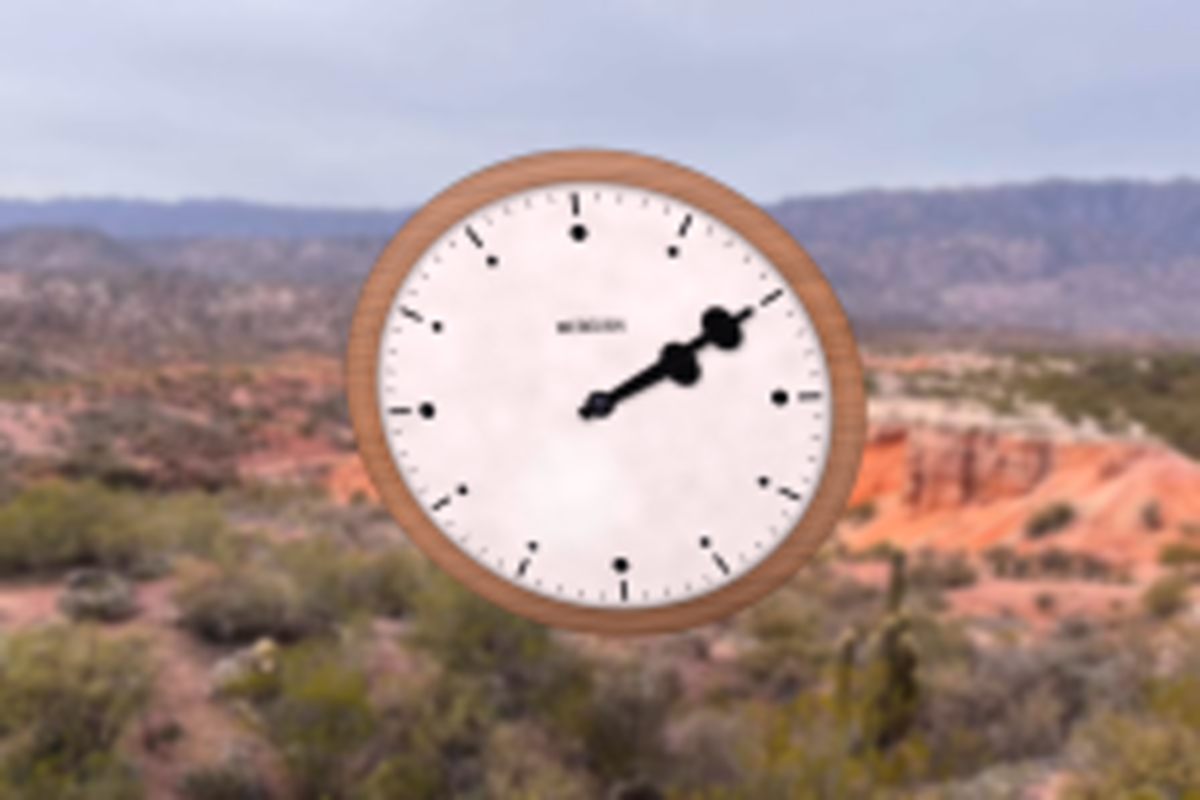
h=2 m=10
